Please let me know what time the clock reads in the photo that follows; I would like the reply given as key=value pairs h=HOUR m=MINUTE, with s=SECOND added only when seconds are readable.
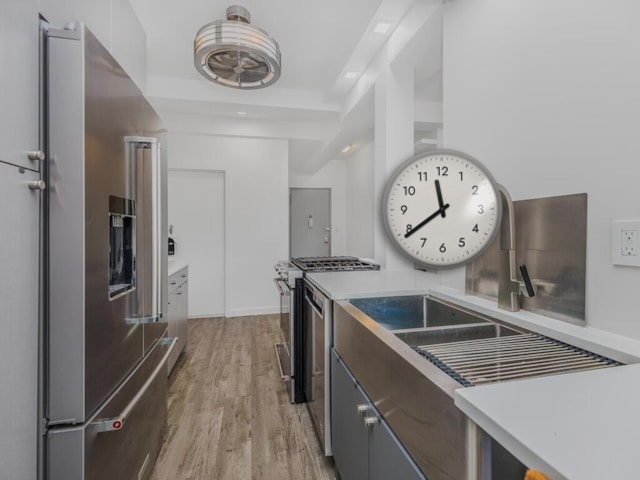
h=11 m=39
